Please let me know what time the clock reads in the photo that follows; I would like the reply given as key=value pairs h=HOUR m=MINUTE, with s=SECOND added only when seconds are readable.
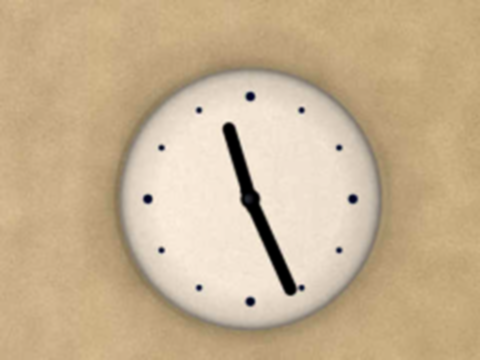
h=11 m=26
